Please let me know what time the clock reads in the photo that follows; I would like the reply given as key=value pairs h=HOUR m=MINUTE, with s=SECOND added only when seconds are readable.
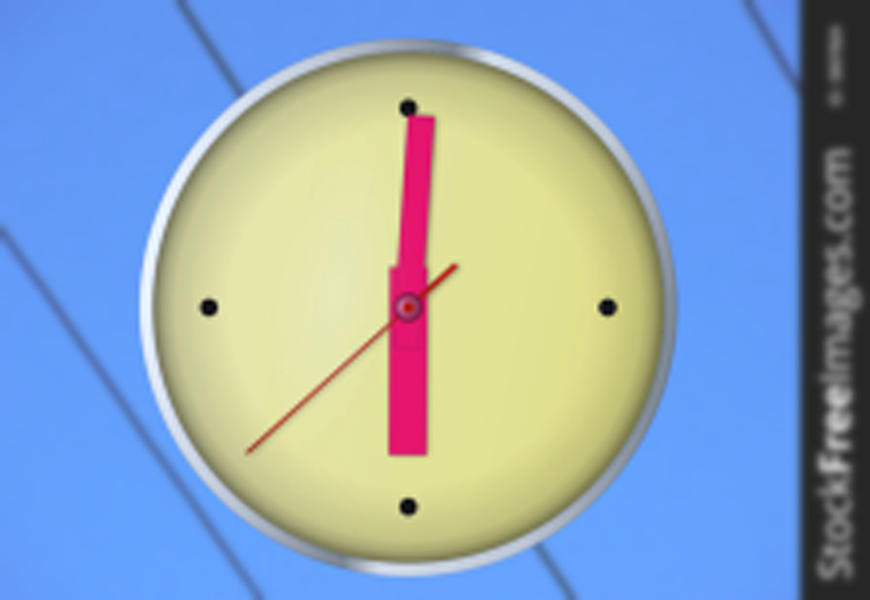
h=6 m=0 s=38
